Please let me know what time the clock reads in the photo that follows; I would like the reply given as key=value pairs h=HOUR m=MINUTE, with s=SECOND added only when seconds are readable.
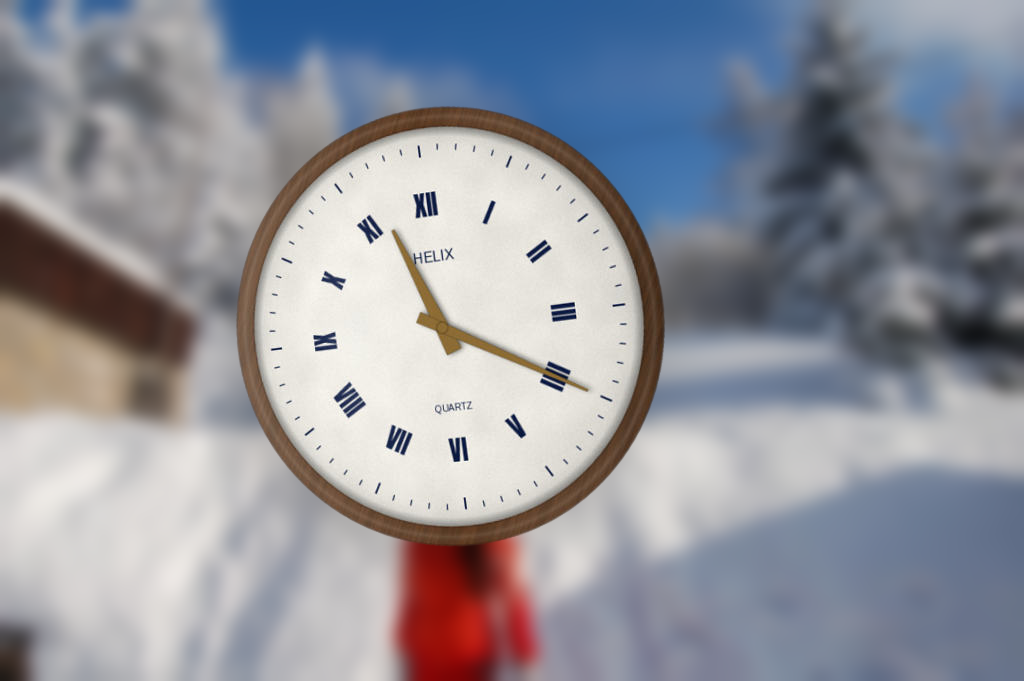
h=11 m=20
